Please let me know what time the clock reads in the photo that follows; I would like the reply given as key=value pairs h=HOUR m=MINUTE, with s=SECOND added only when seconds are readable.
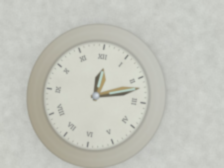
h=12 m=12
